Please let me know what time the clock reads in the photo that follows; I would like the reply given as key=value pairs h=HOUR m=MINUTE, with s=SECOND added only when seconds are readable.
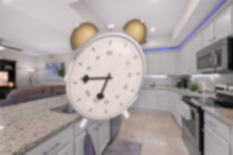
h=6 m=46
